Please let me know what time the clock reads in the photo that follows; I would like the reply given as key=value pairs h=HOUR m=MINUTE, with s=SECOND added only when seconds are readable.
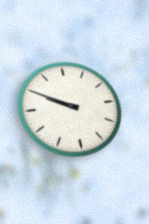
h=9 m=50
